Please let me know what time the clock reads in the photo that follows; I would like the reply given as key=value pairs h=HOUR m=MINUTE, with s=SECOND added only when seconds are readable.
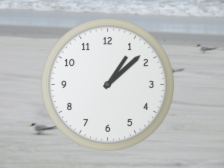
h=1 m=8
